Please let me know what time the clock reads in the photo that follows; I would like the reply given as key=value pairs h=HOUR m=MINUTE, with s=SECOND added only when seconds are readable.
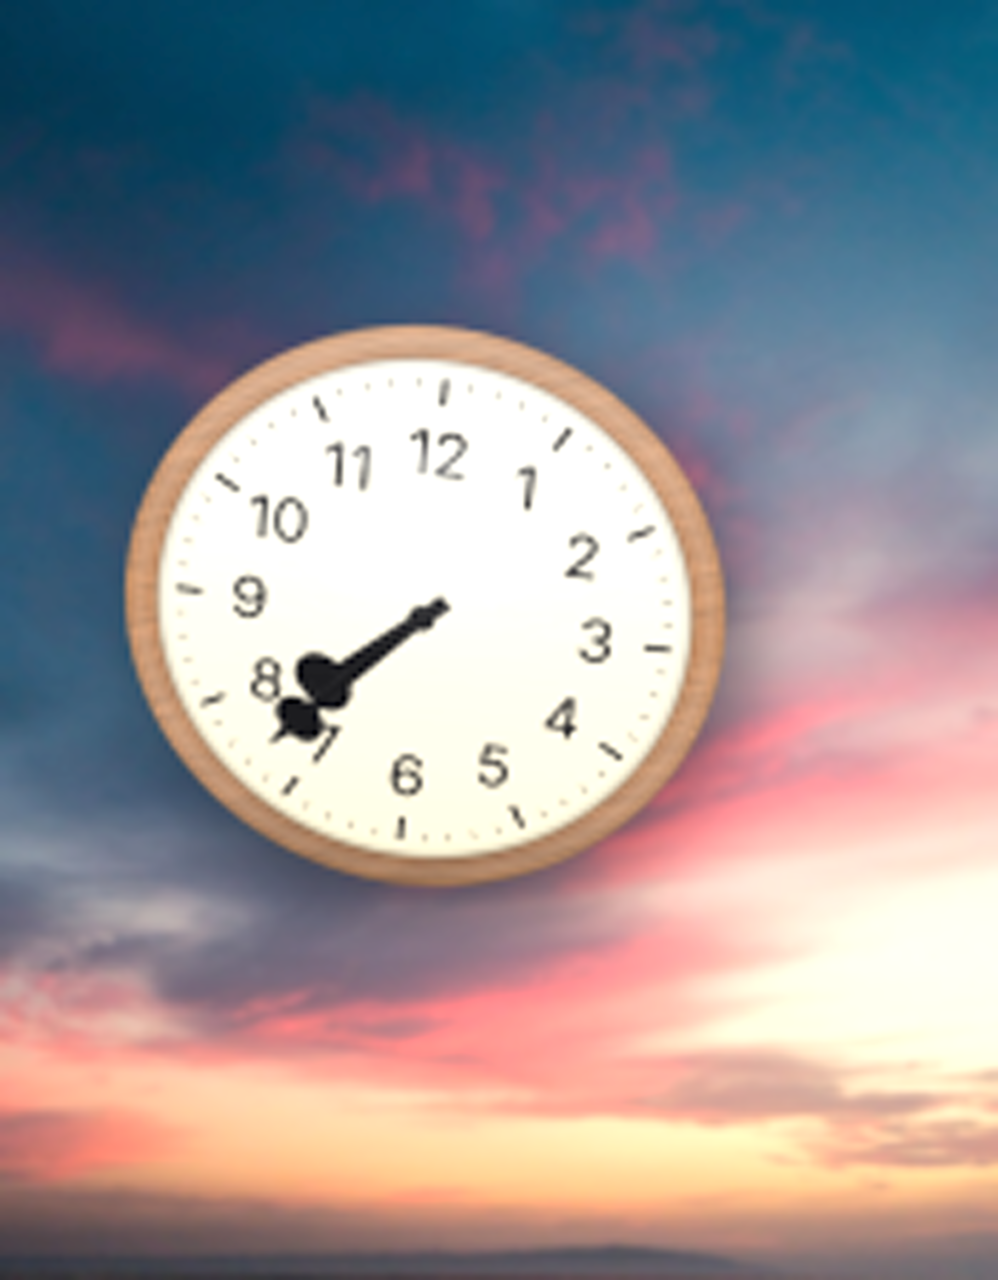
h=7 m=37
